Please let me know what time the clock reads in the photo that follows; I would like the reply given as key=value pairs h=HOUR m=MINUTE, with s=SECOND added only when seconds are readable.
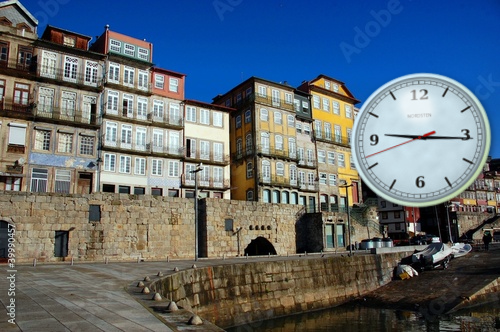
h=9 m=15 s=42
